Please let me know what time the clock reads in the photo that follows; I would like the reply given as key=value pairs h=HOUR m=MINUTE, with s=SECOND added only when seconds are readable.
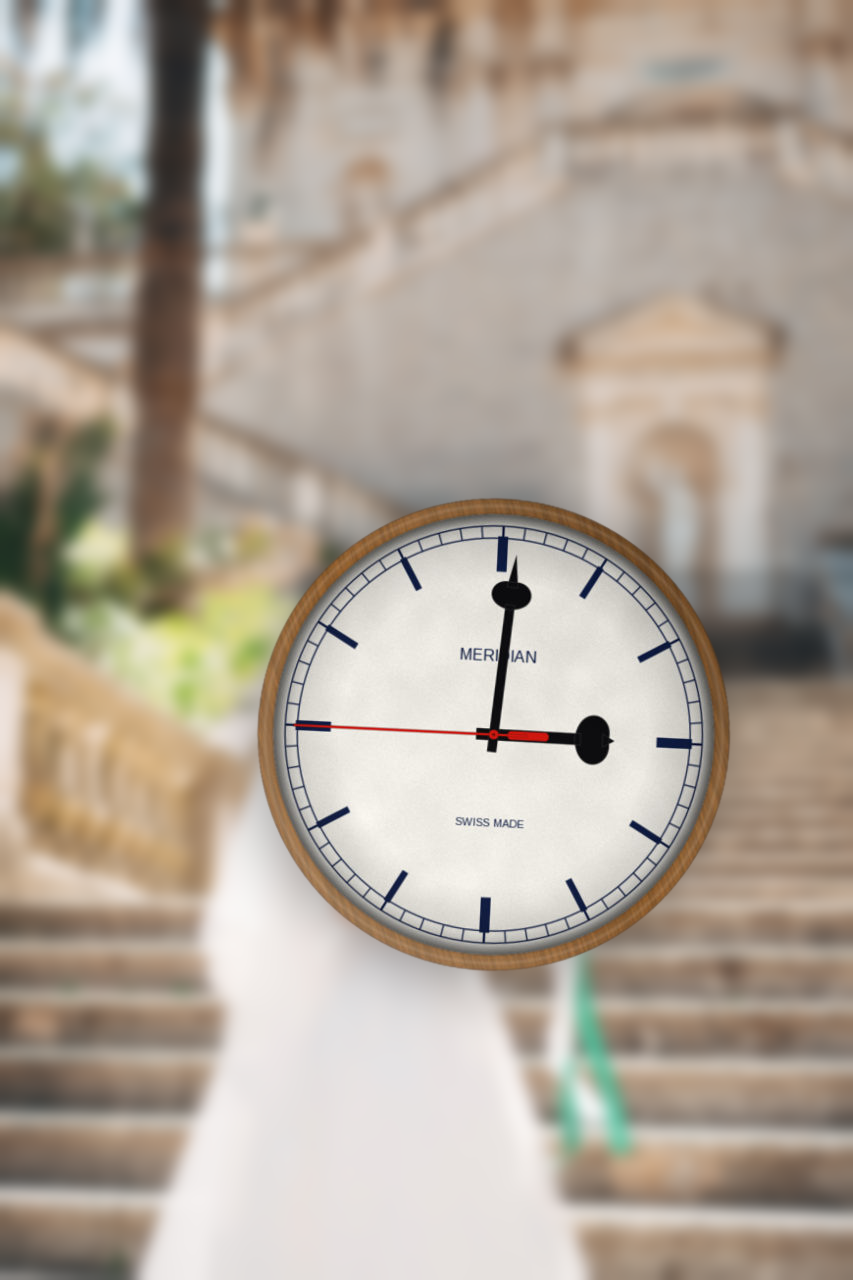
h=3 m=0 s=45
